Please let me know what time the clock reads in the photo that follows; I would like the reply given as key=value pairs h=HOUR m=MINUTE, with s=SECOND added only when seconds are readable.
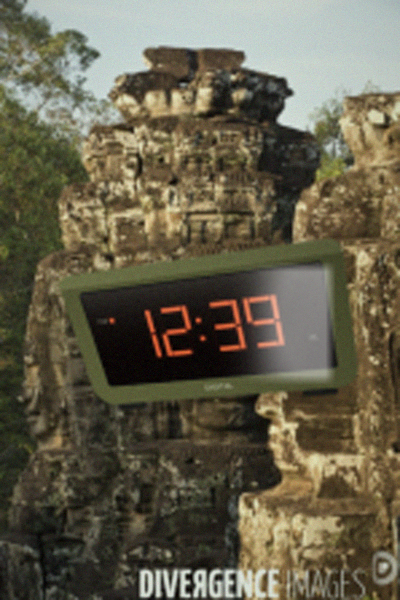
h=12 m=39
